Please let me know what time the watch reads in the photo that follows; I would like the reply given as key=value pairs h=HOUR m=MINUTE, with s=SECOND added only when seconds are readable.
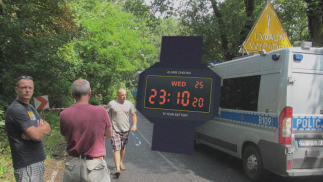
h=23 m=10 s=20
